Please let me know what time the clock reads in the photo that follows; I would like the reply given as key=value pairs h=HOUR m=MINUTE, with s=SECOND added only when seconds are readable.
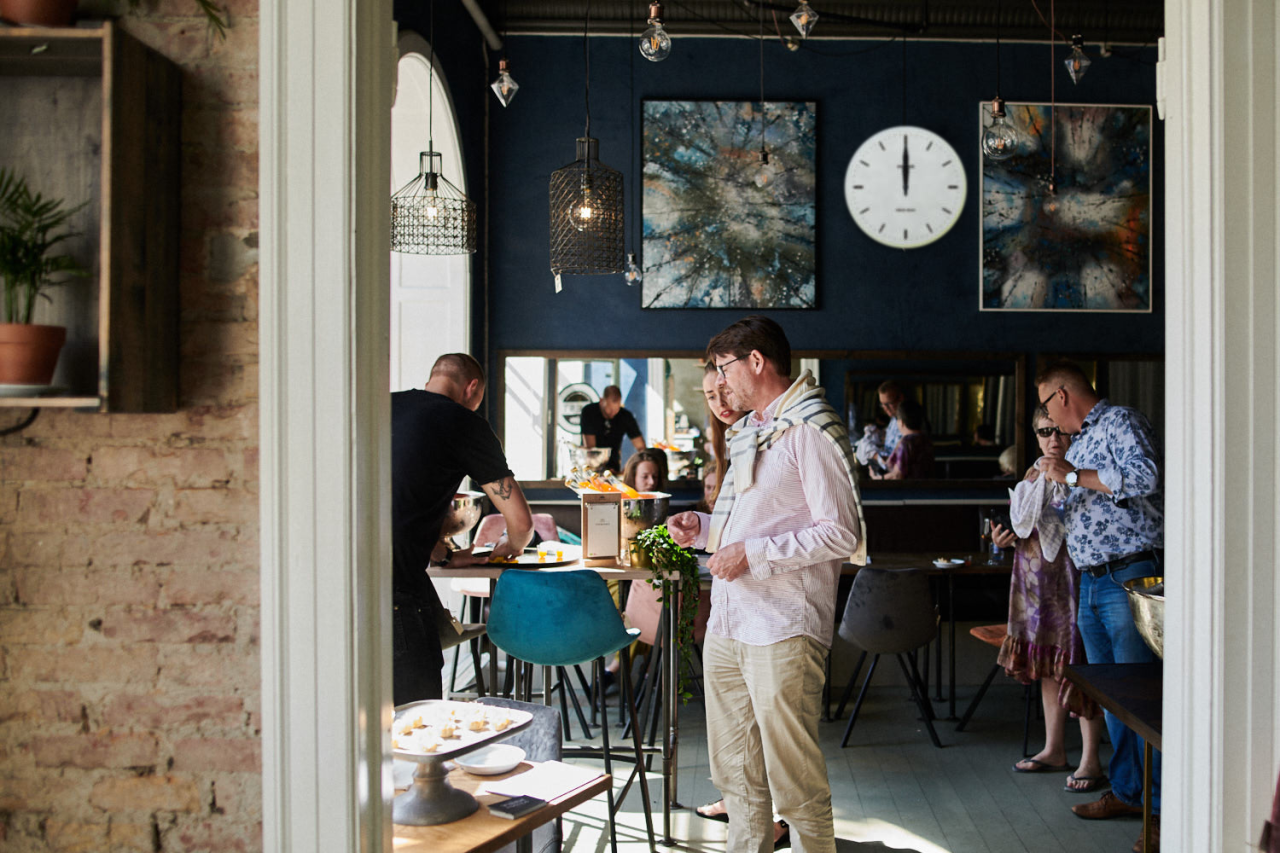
h=12 m=0
